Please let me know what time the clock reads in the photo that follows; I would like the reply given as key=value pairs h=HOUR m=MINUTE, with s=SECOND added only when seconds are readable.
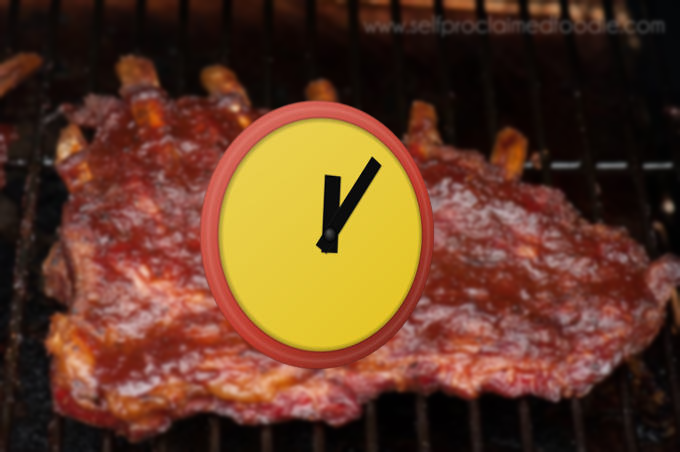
h=12 m=6
